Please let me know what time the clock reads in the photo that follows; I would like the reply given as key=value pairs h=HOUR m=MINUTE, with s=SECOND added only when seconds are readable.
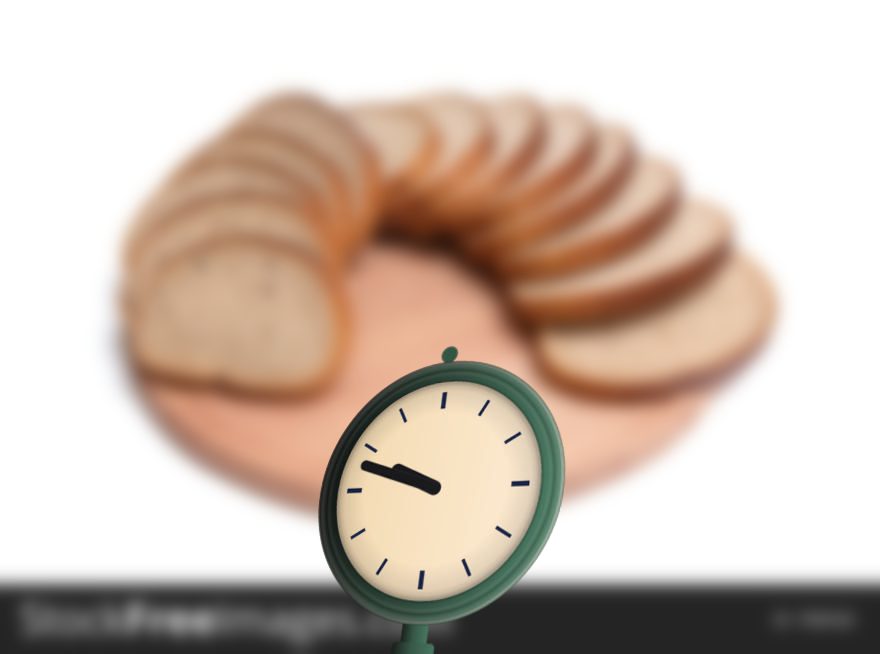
h=9 m=48
